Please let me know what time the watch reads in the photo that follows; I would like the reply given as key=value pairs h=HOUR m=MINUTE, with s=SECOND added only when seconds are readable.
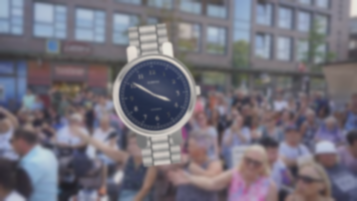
h=3 m=51
